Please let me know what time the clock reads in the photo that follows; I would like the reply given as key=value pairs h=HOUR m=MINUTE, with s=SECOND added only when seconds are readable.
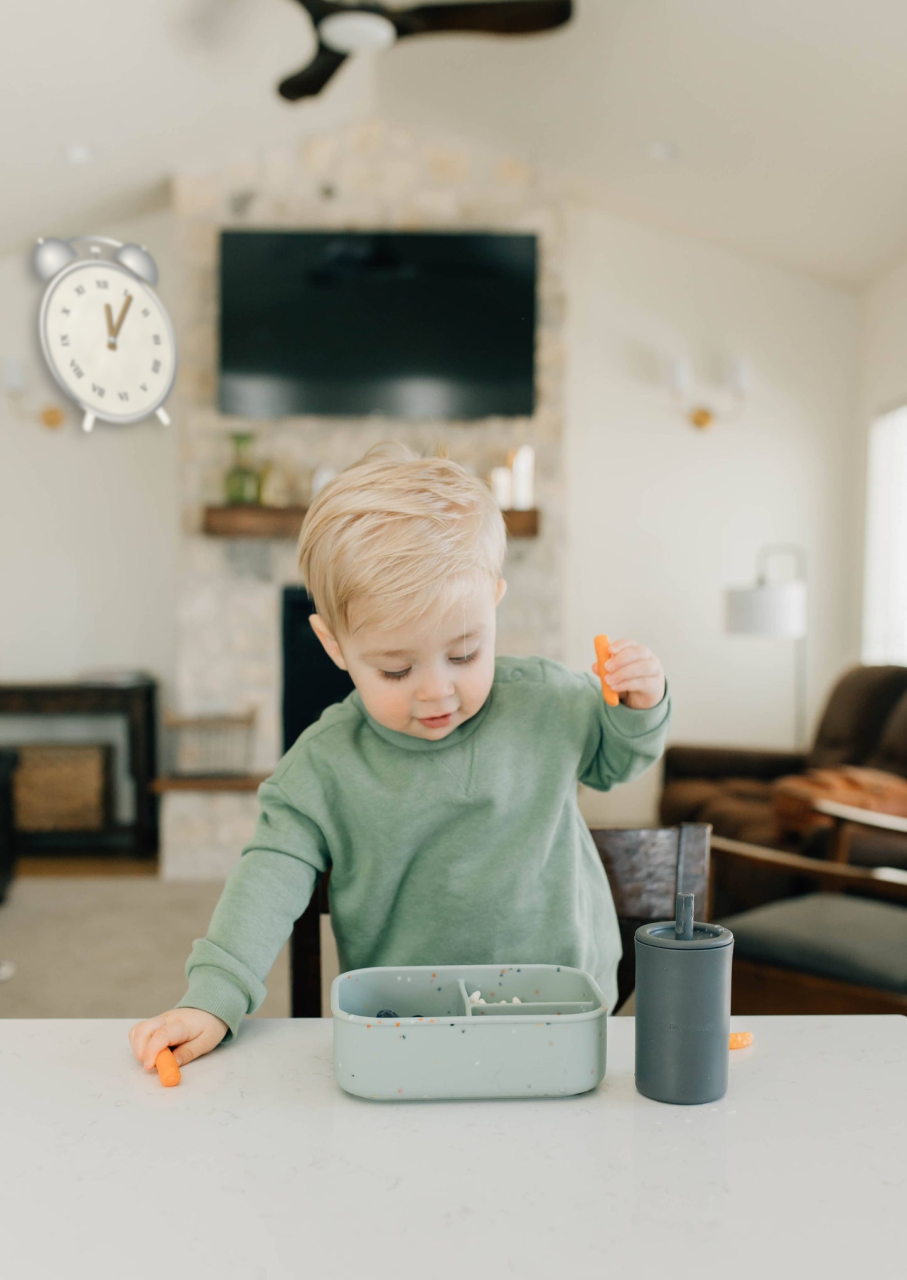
h=12 m=6
